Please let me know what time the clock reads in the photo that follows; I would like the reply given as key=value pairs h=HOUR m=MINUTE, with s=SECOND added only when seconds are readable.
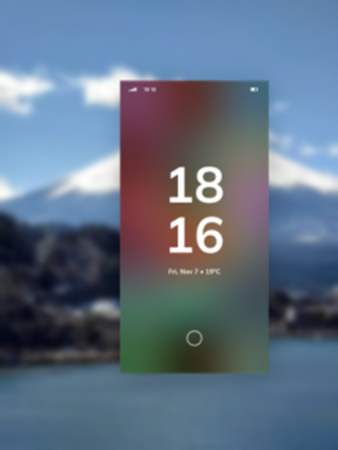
h=18 m=16
